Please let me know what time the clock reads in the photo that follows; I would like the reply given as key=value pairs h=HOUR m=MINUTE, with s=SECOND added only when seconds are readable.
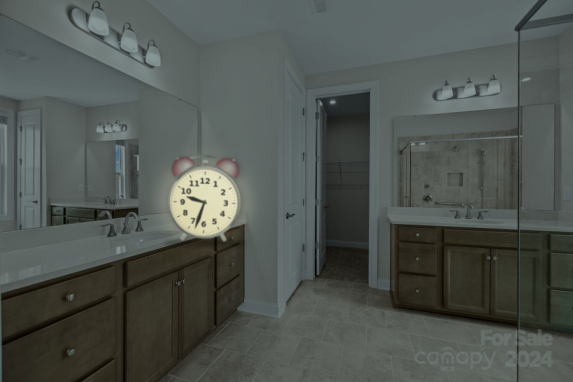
h=9 m=33
